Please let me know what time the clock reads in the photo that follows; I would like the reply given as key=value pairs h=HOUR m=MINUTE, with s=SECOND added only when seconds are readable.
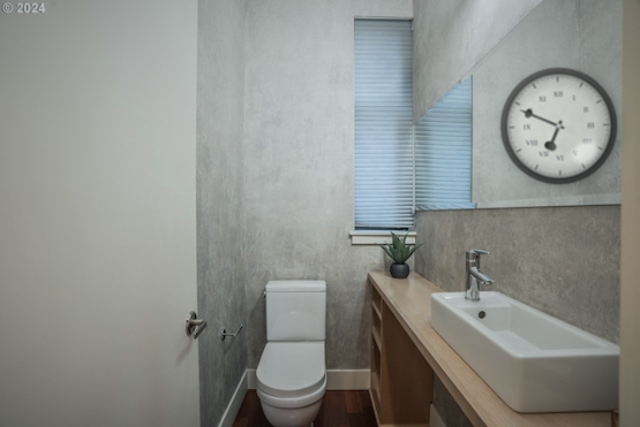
h=6 m=49
